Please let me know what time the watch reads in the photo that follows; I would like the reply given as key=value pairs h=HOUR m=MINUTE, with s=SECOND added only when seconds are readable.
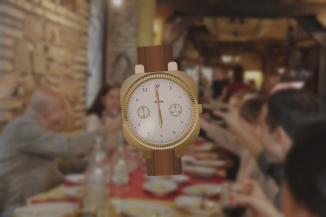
h=5 m=59
